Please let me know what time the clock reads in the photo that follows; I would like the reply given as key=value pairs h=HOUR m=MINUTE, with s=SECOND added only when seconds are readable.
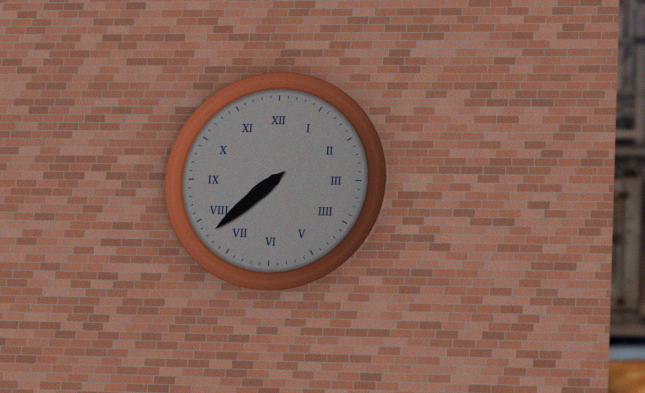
h=7 m=38
